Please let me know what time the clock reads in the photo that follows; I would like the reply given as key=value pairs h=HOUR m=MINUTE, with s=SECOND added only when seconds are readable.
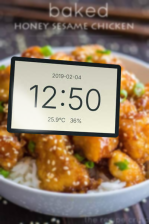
h=12 m=50
